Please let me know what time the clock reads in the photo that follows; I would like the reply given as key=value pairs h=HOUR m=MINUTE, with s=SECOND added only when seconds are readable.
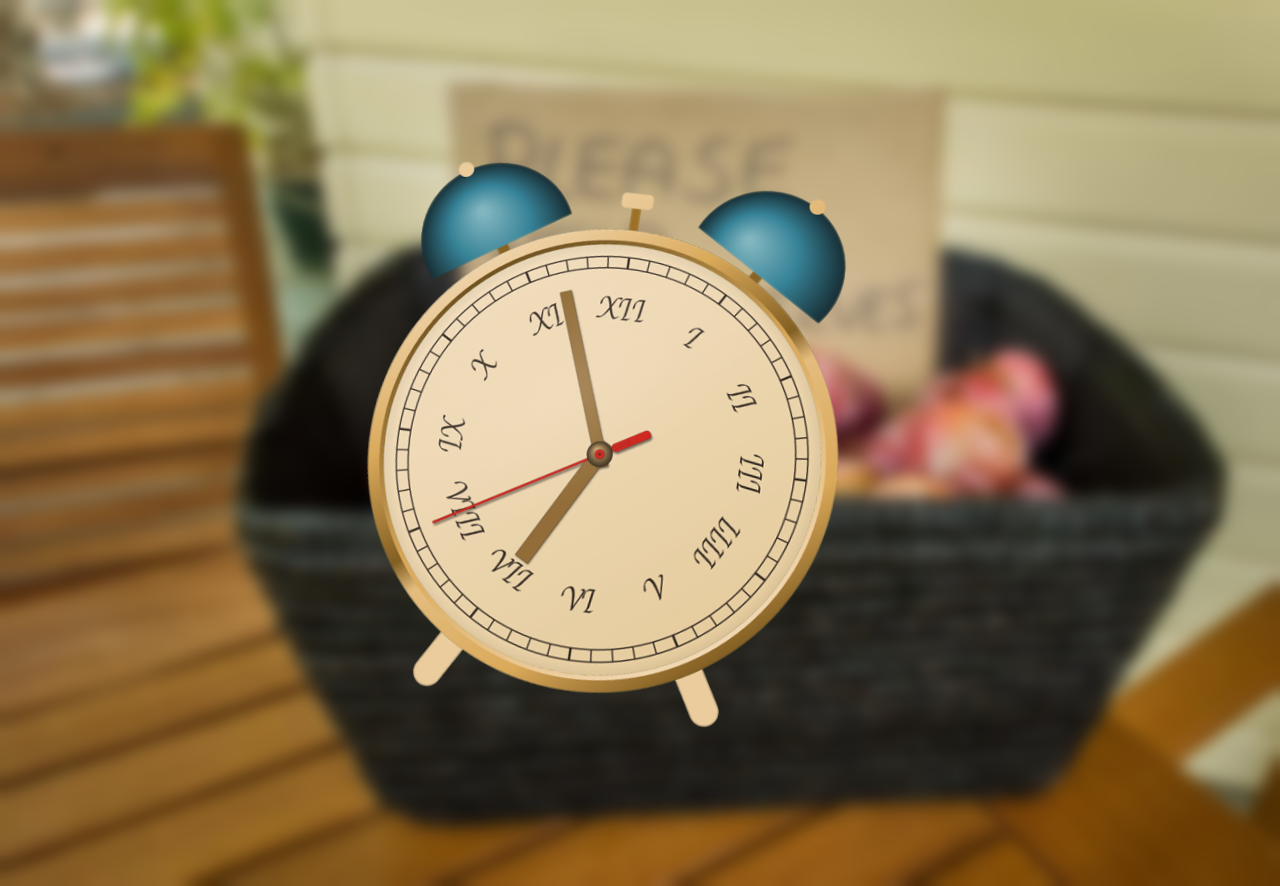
h=6 m=56 s=40
